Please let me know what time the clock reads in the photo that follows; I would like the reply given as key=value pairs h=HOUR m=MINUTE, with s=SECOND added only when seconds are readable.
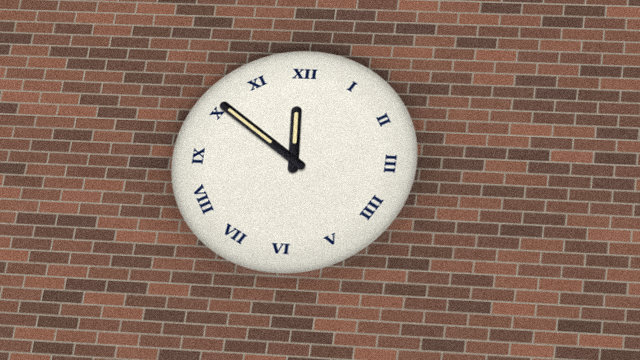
h=11 m=51
